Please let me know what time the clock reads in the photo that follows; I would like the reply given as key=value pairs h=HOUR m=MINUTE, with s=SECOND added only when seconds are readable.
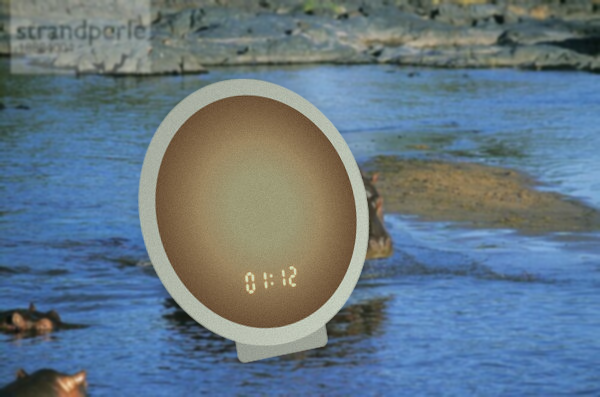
h=1 m=12
